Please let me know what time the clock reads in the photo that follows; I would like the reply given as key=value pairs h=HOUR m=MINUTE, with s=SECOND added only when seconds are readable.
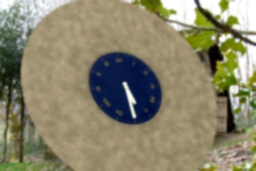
h=5 m=30
